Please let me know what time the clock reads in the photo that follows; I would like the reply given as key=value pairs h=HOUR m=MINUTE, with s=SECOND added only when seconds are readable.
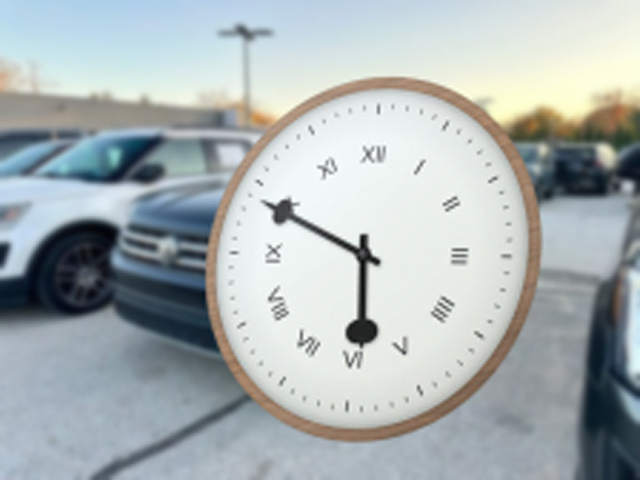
h=5 m=49
